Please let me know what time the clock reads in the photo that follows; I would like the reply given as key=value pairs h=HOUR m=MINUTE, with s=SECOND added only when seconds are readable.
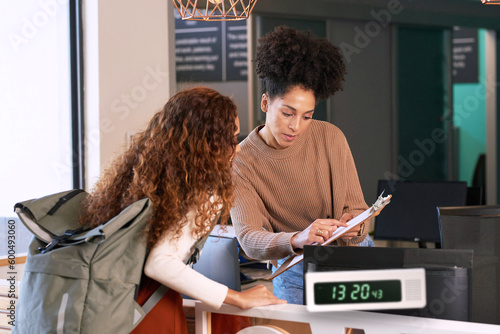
h=13 m=20
